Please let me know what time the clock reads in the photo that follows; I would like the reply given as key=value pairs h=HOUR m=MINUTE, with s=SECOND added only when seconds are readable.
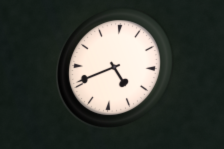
h=4 m=41
